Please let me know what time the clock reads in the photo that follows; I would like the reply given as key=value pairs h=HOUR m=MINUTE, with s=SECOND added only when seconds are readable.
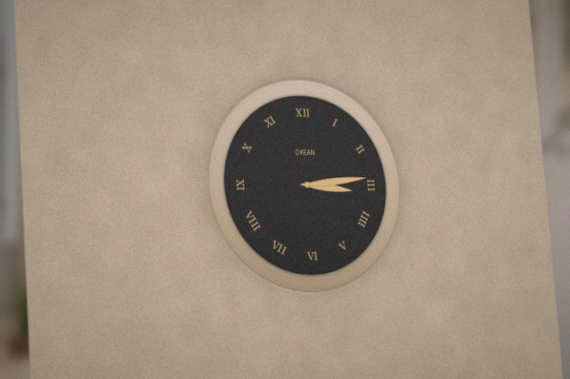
h=3 m=14
